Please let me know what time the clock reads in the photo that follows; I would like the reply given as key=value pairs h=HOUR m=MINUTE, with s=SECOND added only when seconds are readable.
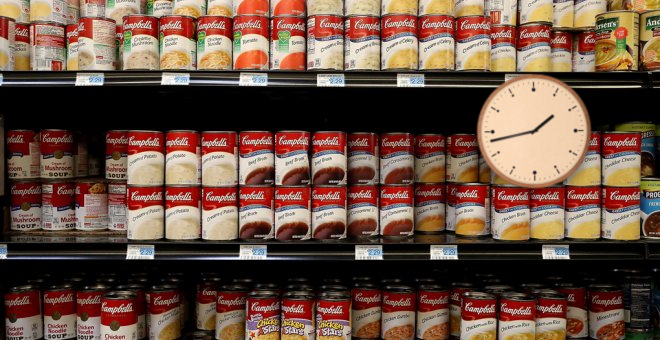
h=1 m=43
